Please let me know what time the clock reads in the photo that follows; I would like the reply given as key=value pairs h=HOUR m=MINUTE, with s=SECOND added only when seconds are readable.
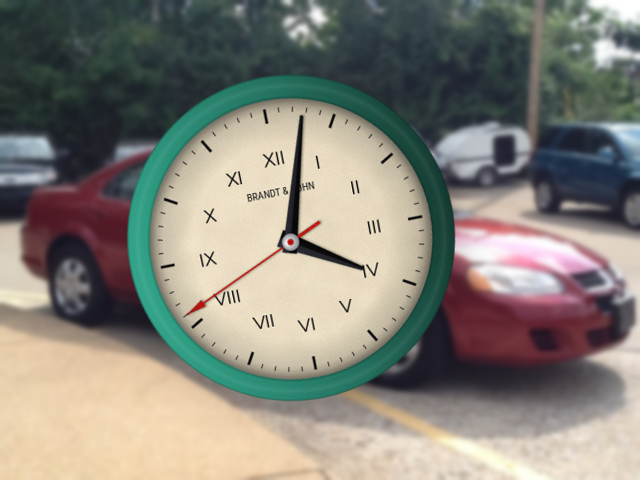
h=4 m=2 s=41
